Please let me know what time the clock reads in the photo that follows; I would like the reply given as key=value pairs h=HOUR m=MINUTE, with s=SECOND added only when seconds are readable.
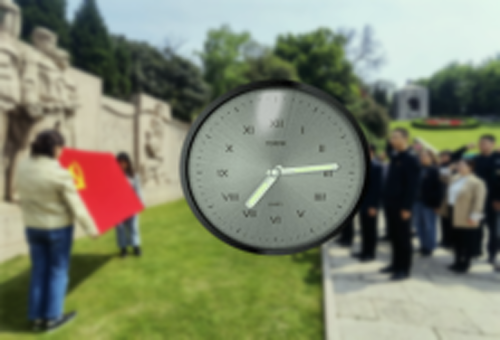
h=7 m=14
